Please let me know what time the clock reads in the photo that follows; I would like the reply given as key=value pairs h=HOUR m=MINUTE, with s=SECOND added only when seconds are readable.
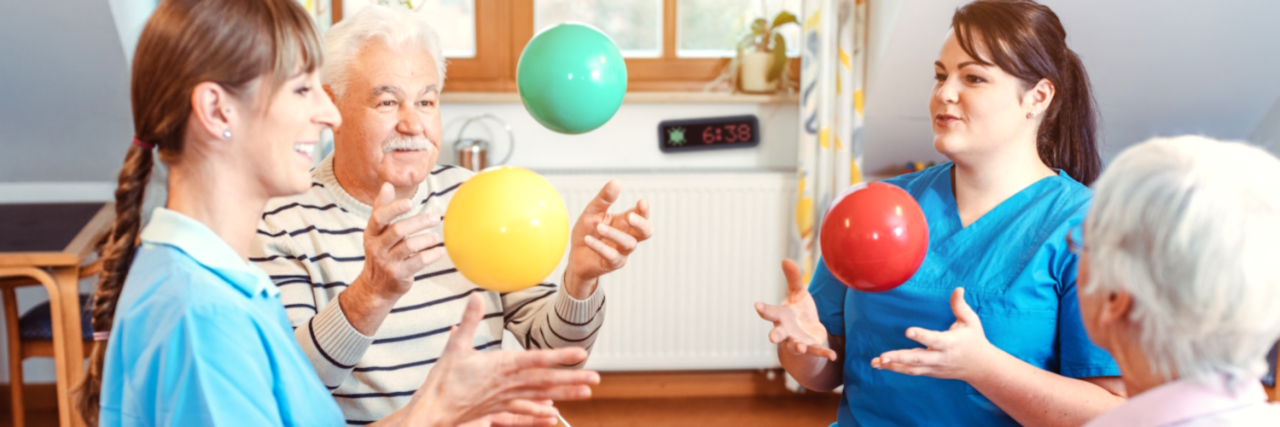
h=6 m=38
